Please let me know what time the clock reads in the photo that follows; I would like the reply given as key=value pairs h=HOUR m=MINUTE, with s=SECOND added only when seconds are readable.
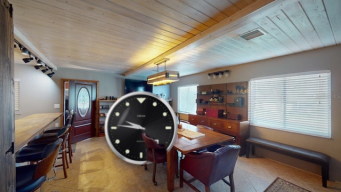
h=9 m=46
